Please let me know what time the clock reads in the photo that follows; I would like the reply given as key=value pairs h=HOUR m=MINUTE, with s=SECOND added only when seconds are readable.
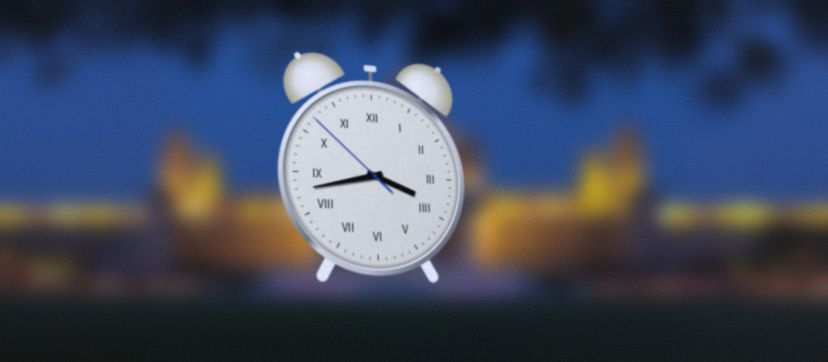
h=3 m=42 s=52
